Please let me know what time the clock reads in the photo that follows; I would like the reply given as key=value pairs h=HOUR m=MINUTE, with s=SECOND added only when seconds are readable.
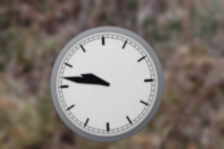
h=9 m=47
